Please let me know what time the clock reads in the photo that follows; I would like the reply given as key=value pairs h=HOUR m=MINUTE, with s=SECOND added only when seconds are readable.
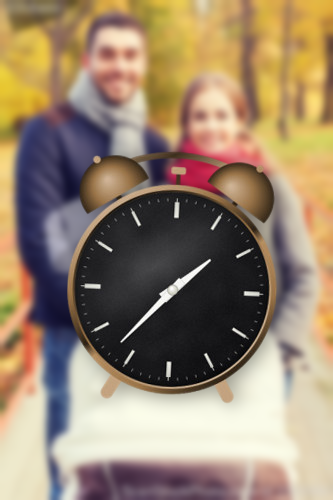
h=1 m=37
